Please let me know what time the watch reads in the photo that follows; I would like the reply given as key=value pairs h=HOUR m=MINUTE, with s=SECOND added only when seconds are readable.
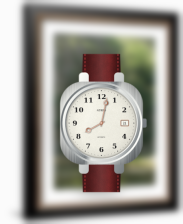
h=8 m=2
